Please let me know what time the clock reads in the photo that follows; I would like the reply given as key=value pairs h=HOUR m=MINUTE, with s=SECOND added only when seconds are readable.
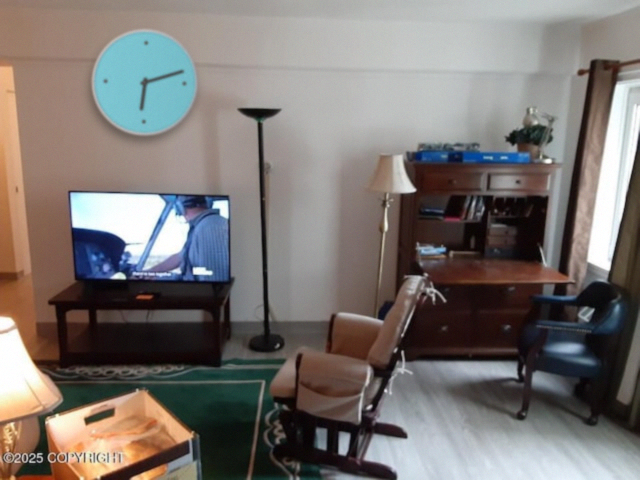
h=6 m=12
